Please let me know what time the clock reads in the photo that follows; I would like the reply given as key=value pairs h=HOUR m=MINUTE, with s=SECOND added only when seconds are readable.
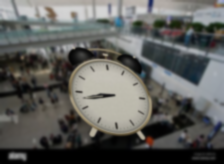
h=8 m=43
